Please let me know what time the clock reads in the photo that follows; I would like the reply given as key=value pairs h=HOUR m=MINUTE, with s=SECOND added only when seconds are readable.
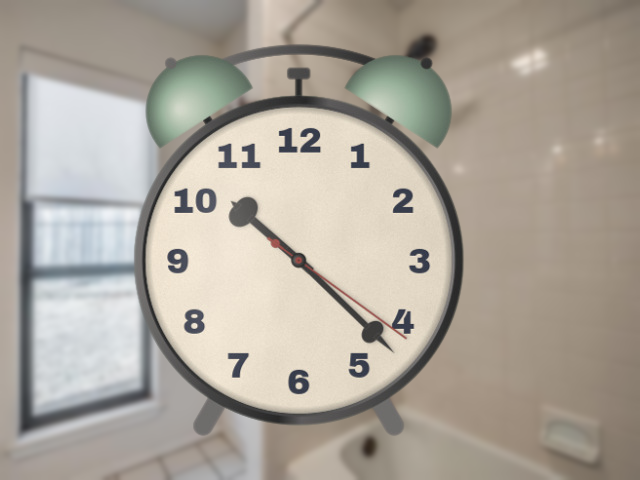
h=10 m=22 s=21
